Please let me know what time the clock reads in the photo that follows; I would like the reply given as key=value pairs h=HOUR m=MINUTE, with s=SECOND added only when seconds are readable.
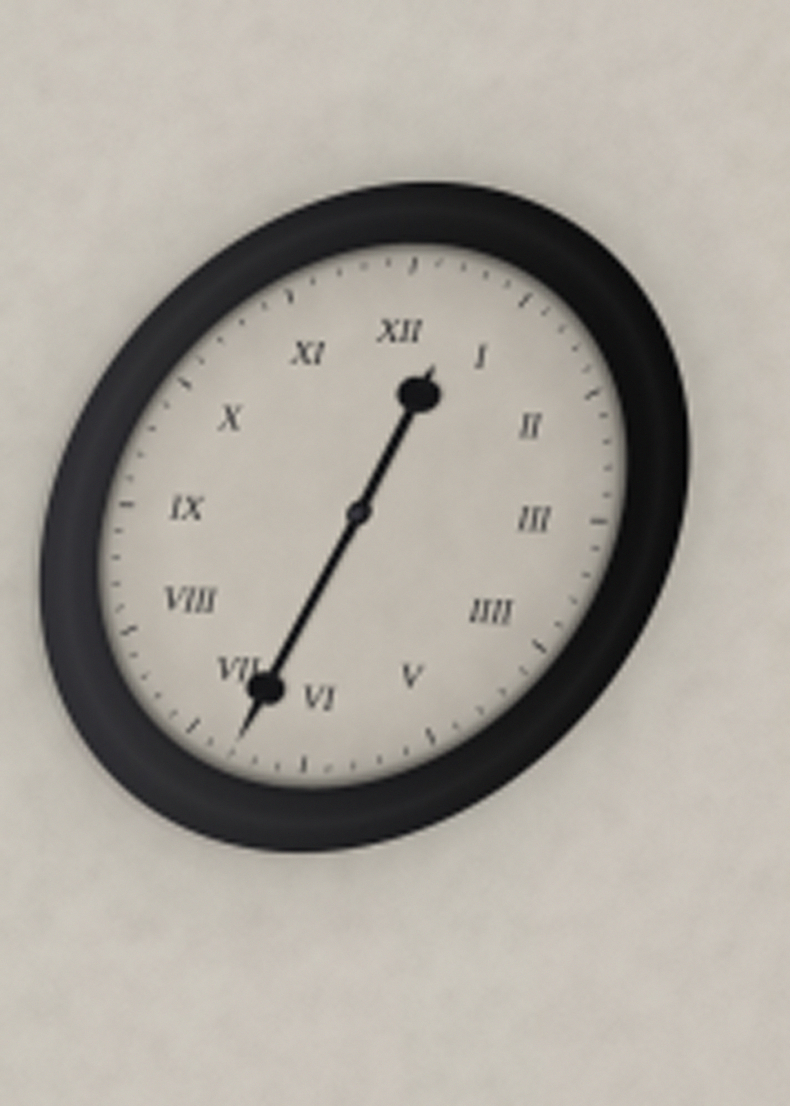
h=12 m=33
